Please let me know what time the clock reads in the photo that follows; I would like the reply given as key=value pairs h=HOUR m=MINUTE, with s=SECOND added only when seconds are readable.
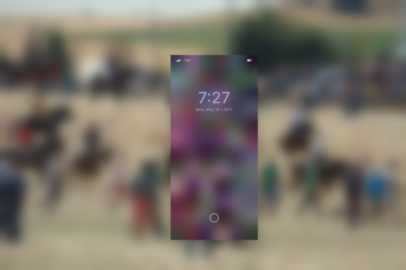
h=7 m=27
